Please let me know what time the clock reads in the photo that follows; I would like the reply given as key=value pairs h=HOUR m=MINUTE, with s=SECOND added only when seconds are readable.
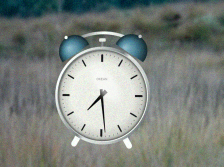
h=7 m=29
